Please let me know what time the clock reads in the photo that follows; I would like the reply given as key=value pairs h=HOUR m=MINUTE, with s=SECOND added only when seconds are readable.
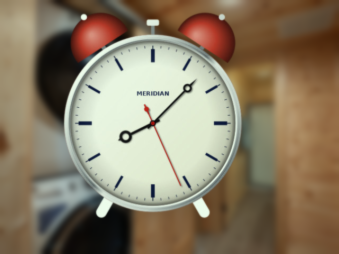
h=8 m=7 s=26
